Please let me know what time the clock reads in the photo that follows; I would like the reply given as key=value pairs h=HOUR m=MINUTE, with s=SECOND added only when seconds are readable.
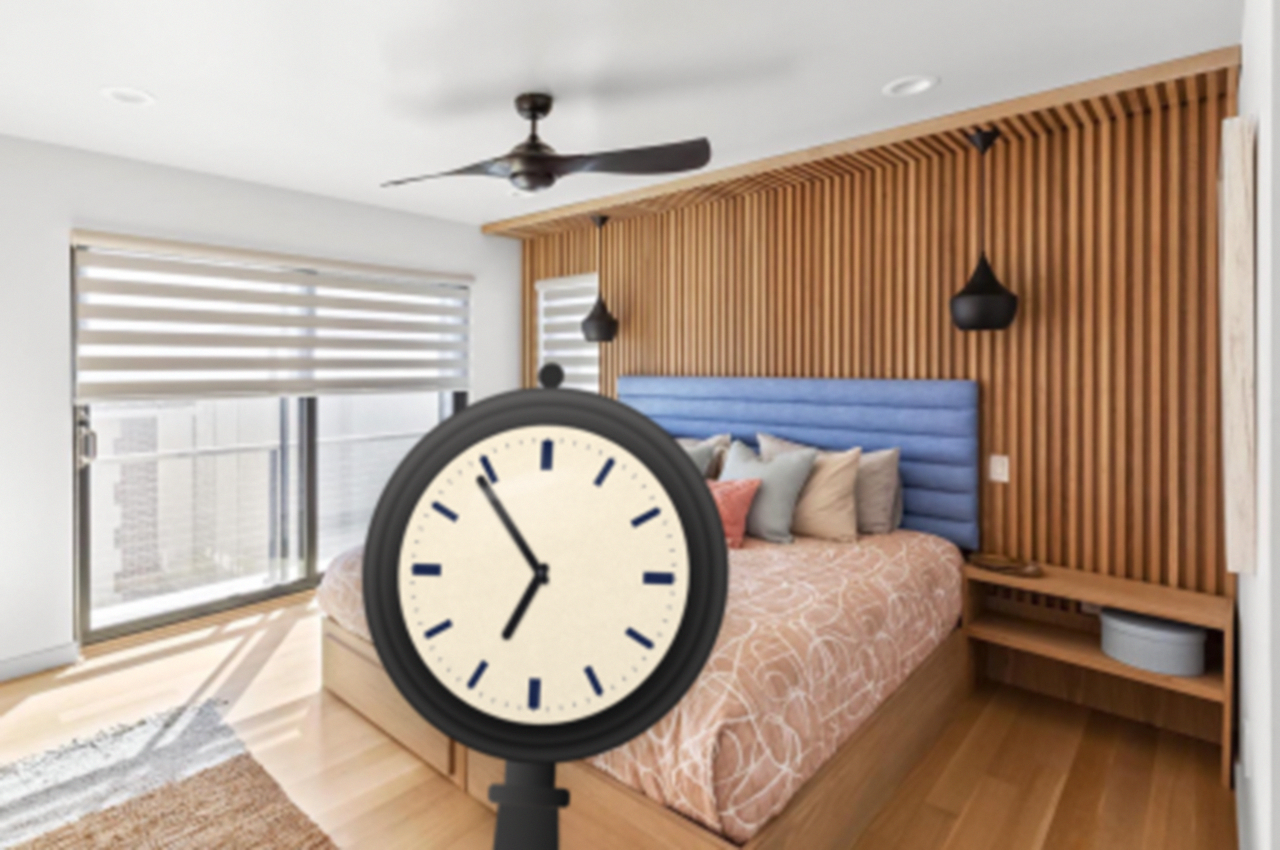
h=6 m=54
